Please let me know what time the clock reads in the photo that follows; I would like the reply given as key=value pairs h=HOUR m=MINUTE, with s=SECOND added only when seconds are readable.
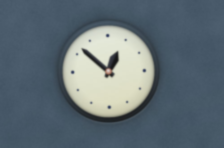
h=12 m=52
